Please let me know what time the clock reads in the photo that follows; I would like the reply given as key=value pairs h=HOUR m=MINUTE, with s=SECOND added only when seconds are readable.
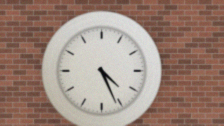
h=4 m=26
